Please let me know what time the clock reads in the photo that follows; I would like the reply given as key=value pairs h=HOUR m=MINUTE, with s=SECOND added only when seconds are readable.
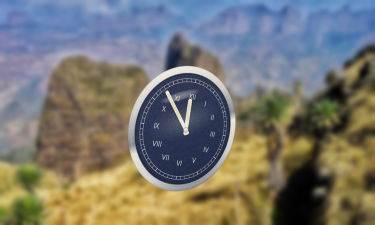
h=11 m=53
